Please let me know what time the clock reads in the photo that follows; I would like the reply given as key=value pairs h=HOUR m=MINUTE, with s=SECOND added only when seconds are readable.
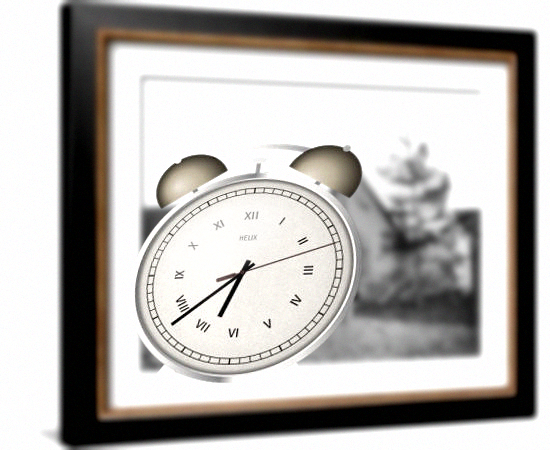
h=6 m=38 s=12
